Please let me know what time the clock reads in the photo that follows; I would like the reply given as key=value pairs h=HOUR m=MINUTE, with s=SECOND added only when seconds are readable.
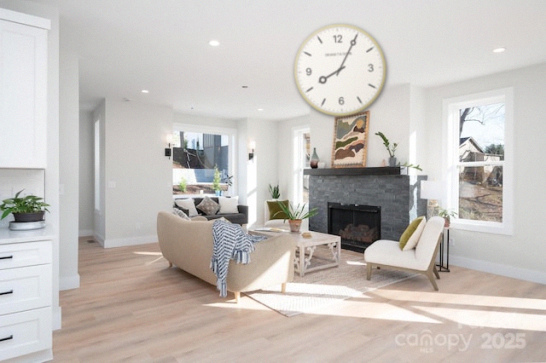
h=8 m=5
